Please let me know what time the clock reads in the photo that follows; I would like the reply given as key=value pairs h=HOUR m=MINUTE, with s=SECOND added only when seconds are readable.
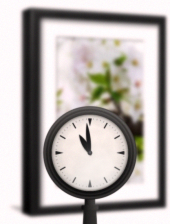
h=10 m=59
